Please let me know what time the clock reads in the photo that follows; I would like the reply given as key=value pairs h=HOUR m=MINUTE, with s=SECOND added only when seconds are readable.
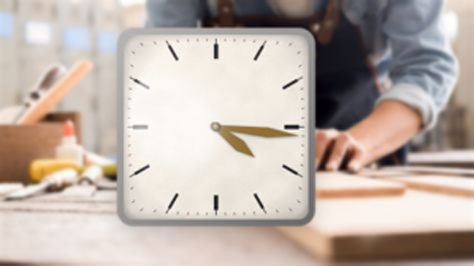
h=4 m=16
